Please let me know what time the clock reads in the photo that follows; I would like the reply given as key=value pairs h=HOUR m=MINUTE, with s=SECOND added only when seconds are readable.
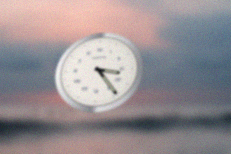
h=3 m=24
